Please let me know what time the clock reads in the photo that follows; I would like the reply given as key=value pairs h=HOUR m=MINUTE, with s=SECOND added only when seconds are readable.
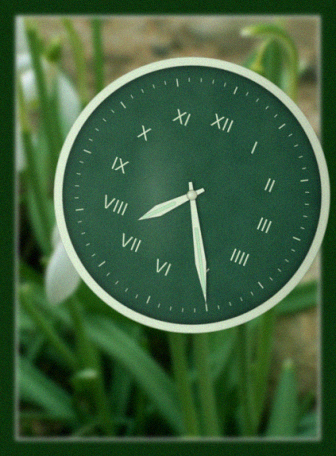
h=7 m=25
